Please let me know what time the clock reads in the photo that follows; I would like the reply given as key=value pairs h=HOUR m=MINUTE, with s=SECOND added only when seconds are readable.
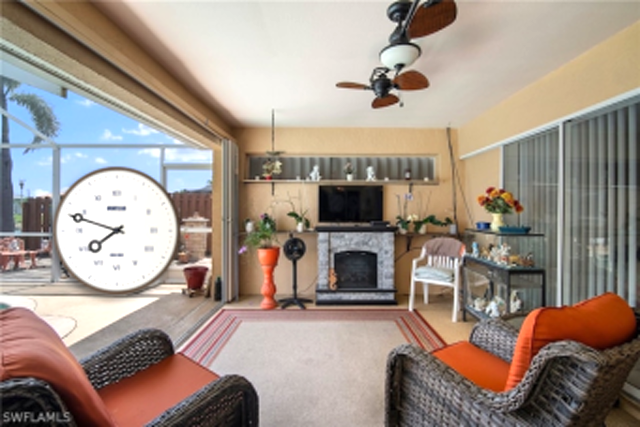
h=7 m=48
